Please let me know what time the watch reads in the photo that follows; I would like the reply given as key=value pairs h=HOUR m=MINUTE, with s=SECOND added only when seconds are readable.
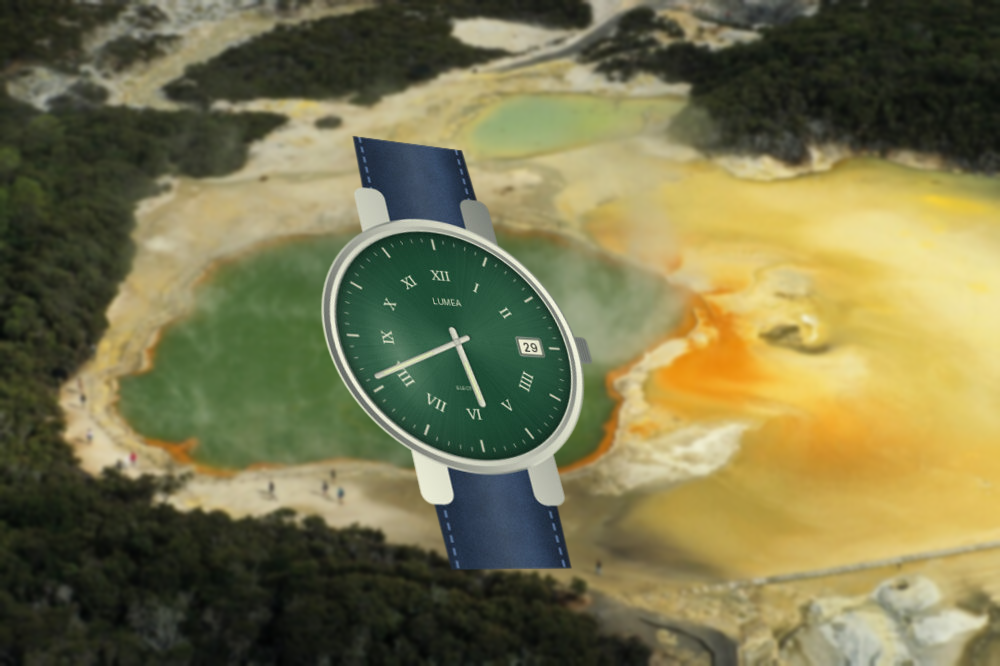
h=5 m=41
